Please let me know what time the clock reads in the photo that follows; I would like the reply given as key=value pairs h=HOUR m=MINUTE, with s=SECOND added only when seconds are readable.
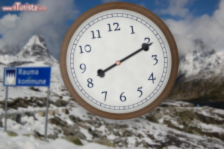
h=8 m=11
